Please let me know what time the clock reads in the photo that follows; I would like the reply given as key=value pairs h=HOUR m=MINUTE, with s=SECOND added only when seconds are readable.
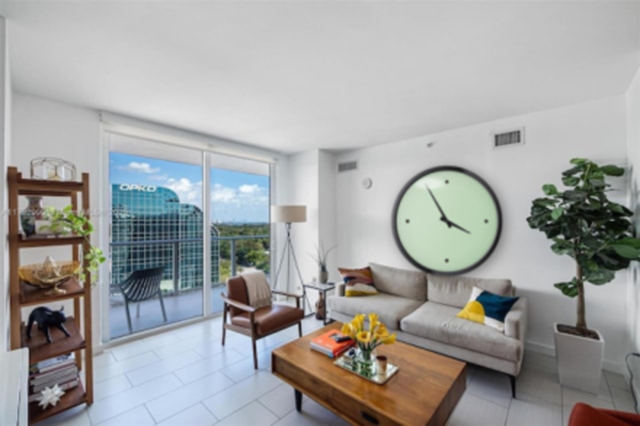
h=3 m=55
